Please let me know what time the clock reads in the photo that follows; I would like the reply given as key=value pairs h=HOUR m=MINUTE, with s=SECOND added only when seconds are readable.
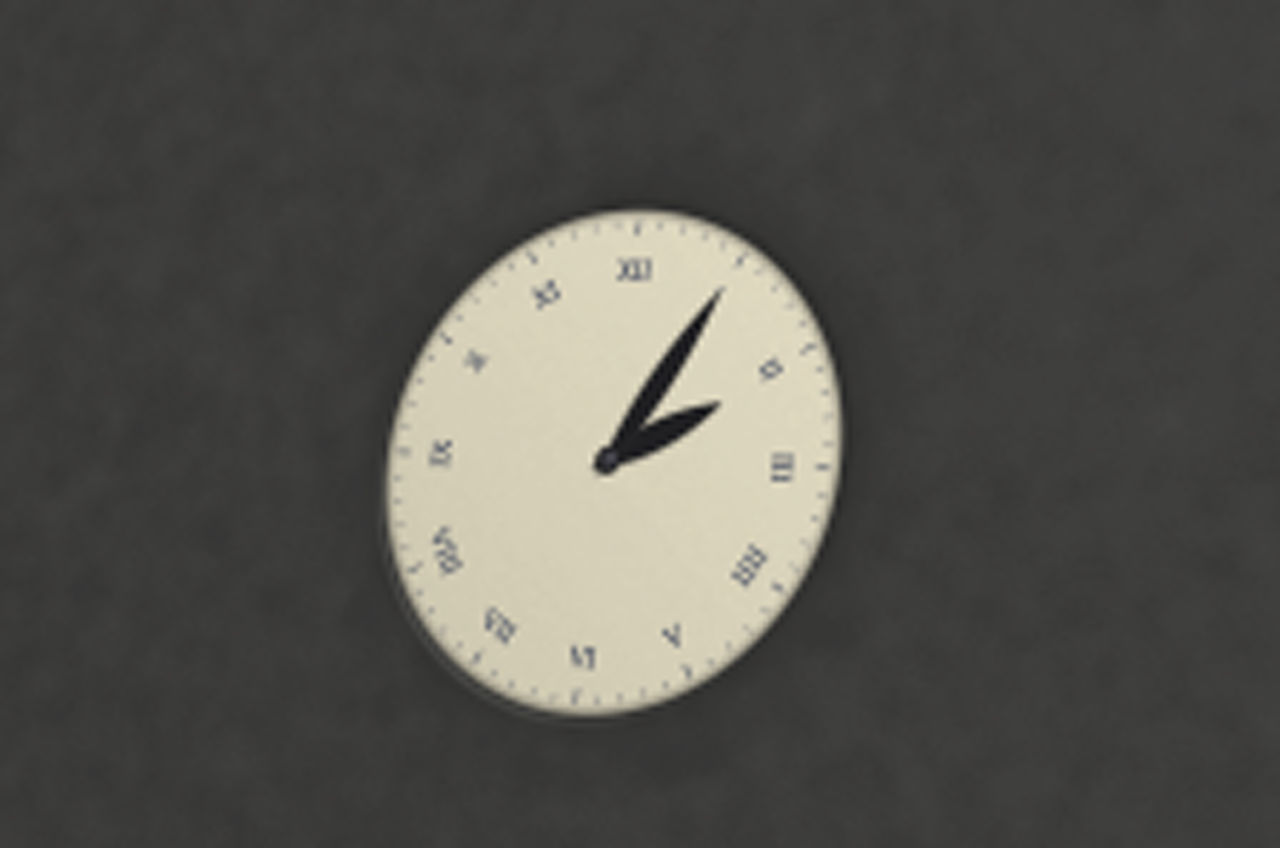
h=2 m=5
